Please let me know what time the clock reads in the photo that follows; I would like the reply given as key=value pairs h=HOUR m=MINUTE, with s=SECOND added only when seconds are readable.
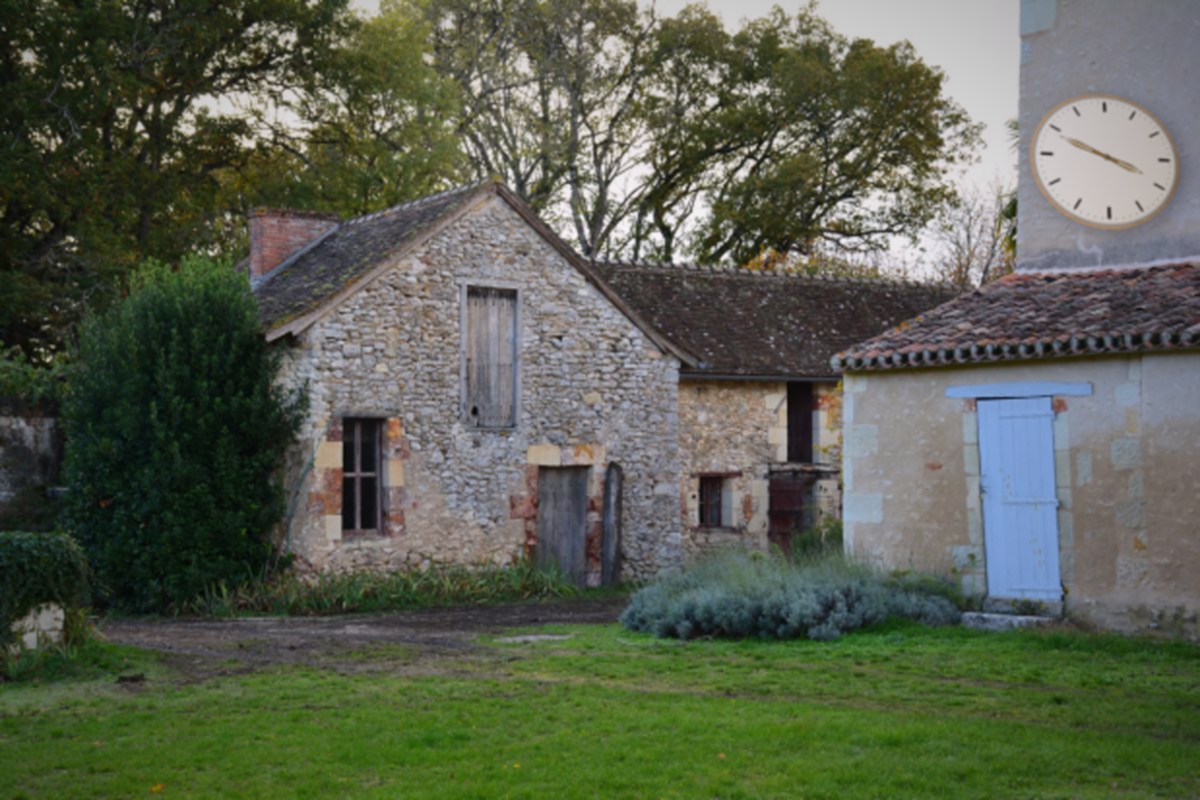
h=3 m=49
